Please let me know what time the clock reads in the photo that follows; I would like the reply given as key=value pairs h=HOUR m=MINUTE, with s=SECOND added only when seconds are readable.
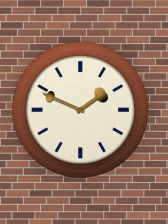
h=1 m=49
